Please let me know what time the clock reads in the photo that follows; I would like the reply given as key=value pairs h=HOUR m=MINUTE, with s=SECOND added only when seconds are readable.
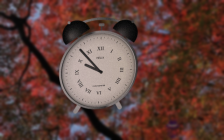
h=9 m=53
